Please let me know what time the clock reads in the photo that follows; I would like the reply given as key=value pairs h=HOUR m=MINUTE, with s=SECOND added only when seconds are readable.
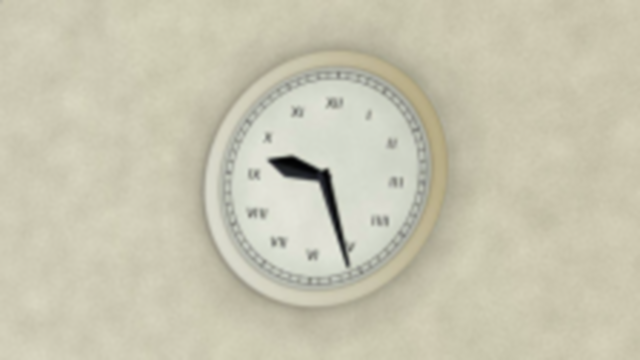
h=9 m=26
